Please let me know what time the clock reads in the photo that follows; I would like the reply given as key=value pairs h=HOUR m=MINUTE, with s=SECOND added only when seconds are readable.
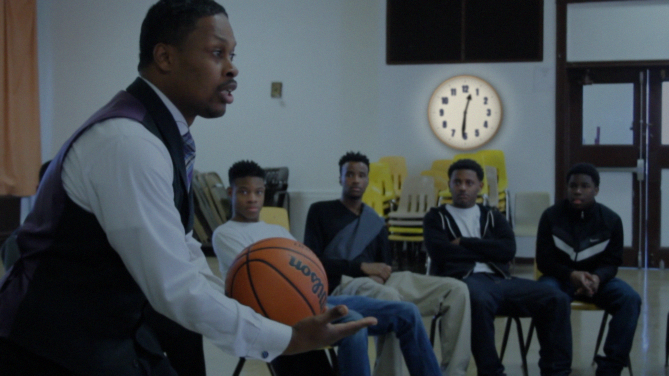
h=12 m=31
